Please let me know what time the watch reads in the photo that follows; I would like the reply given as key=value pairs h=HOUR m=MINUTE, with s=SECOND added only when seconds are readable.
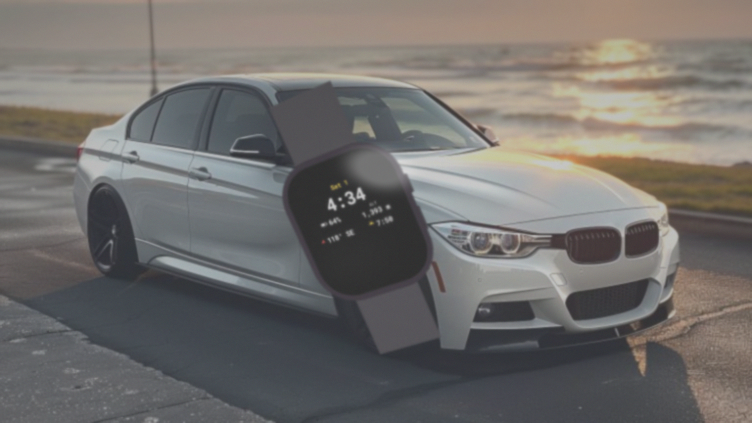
h=4 m=34
